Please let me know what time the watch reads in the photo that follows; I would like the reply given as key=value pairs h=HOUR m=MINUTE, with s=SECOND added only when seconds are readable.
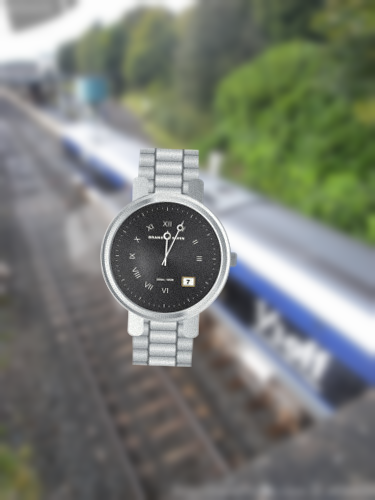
h=12 m=4
